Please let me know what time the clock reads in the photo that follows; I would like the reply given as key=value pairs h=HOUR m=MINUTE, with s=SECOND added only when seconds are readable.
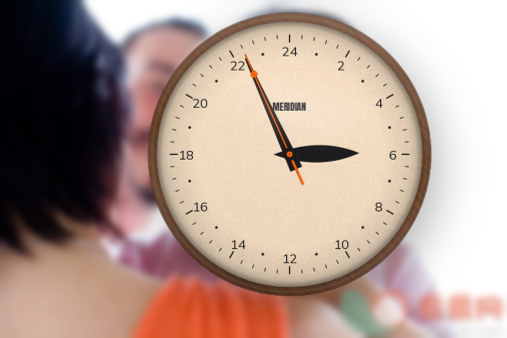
h=5 m=55 s=56
